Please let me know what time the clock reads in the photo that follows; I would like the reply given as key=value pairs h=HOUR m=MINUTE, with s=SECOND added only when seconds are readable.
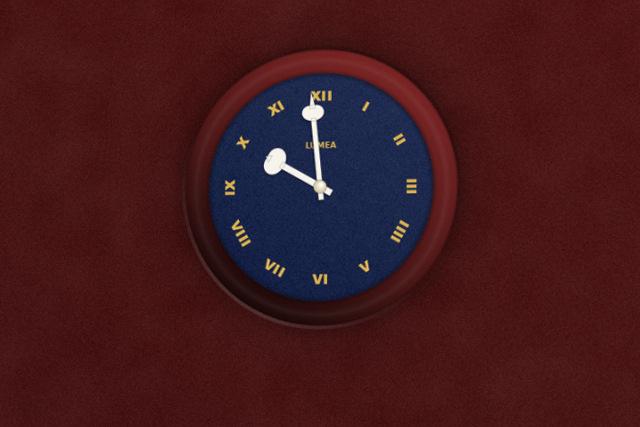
h=9 m=59
